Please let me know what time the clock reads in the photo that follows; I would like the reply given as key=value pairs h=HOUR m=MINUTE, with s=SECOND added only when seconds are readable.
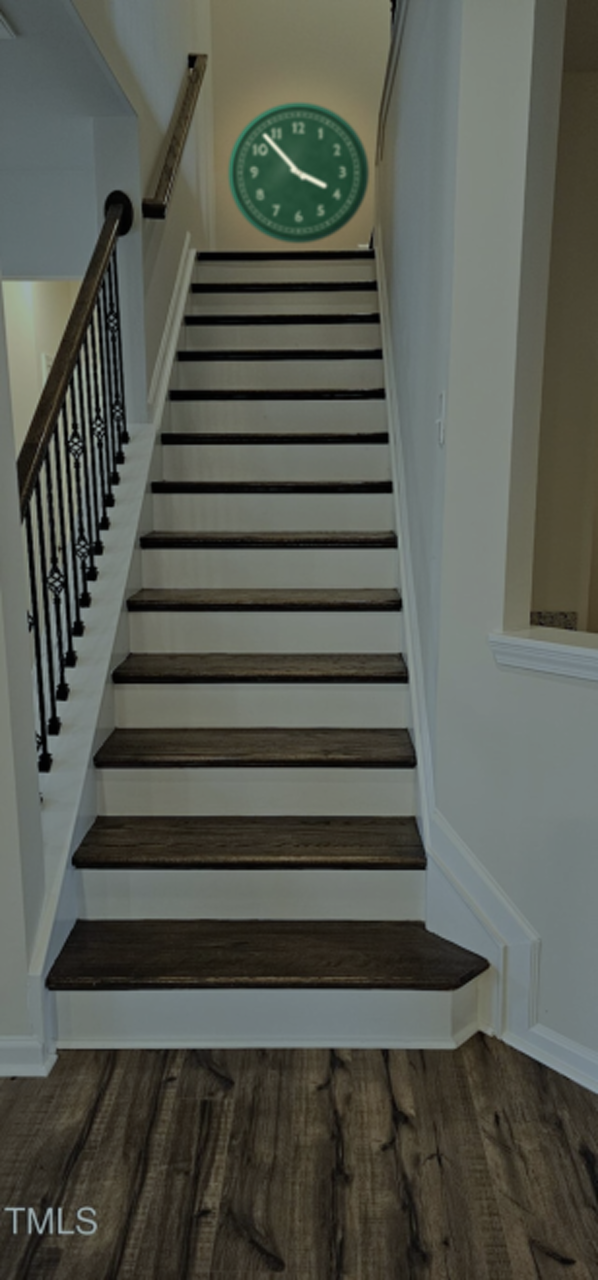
h=3 m=53
